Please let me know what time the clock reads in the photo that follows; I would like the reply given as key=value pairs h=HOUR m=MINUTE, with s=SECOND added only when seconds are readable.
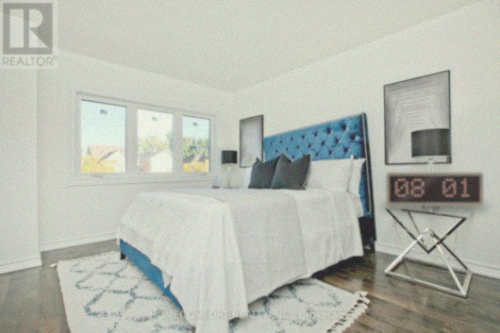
h=8 m=1
